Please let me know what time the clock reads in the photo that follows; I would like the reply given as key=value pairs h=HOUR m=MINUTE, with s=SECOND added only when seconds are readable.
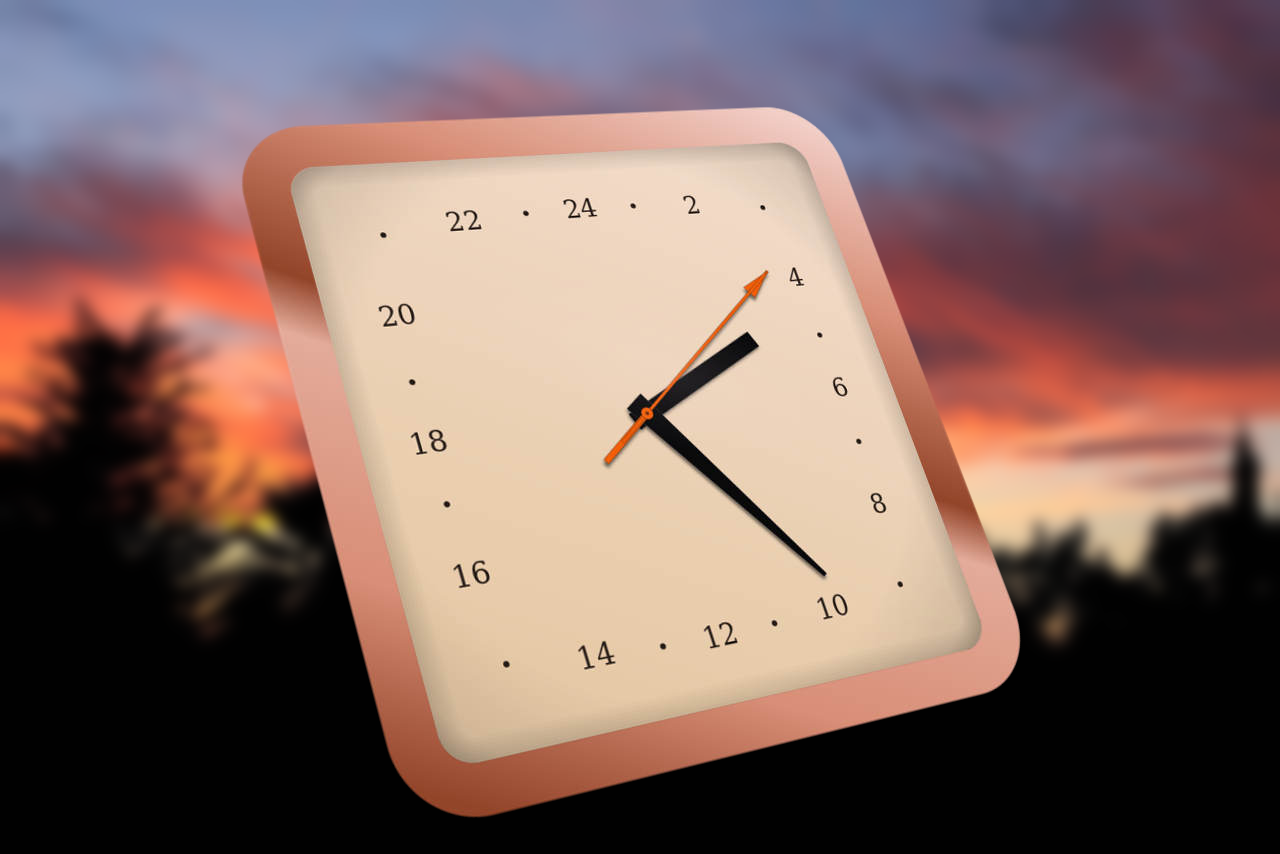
h=4 m=24 s=9
